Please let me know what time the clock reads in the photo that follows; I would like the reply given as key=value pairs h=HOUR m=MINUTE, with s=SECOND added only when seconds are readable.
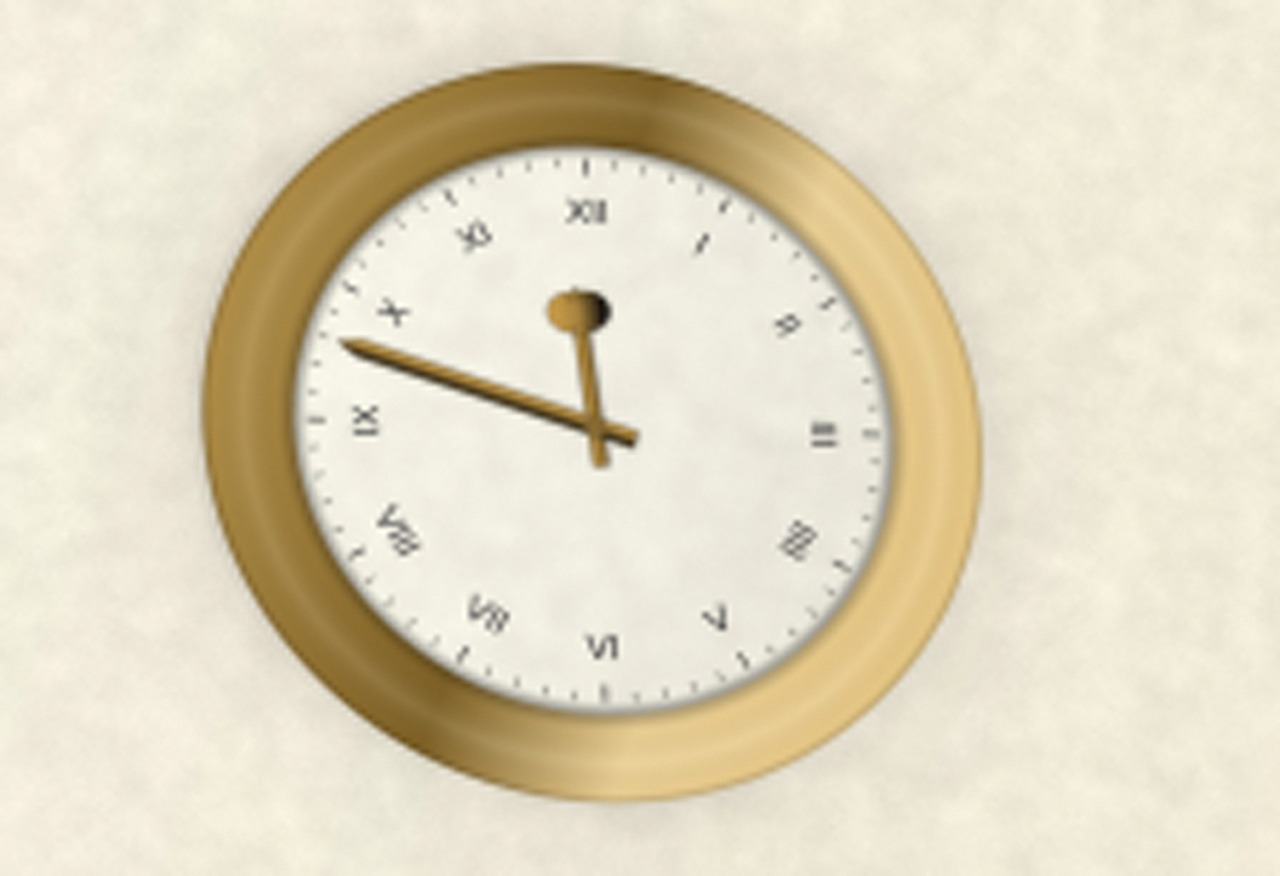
h=11 m=48
